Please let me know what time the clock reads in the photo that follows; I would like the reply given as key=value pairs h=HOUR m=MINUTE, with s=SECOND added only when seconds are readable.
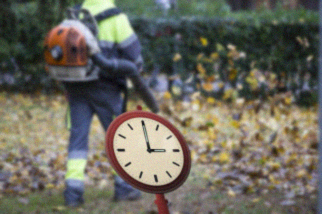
h=3 m=0
